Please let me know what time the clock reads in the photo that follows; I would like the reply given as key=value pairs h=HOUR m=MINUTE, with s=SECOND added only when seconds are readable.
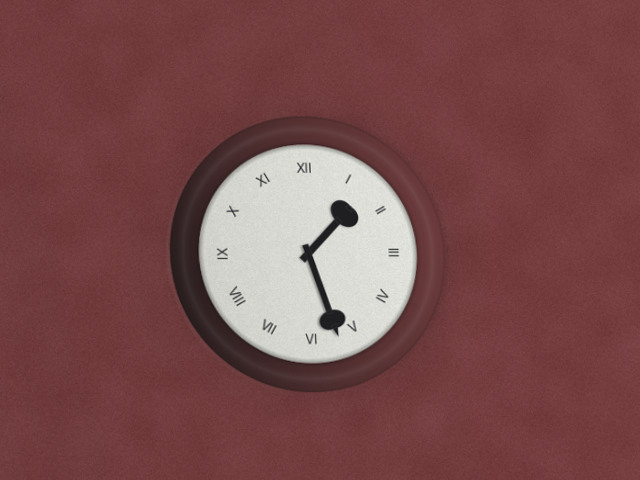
h=1 m=27
